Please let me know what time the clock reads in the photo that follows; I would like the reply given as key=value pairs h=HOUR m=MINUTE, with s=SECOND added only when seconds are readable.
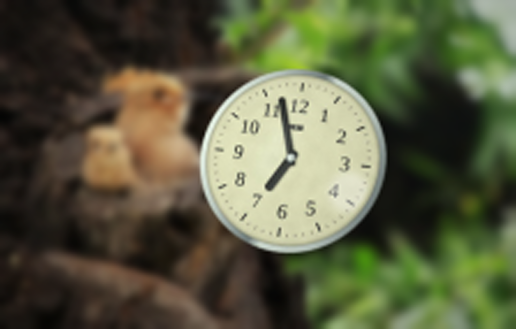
h=6 m=57
